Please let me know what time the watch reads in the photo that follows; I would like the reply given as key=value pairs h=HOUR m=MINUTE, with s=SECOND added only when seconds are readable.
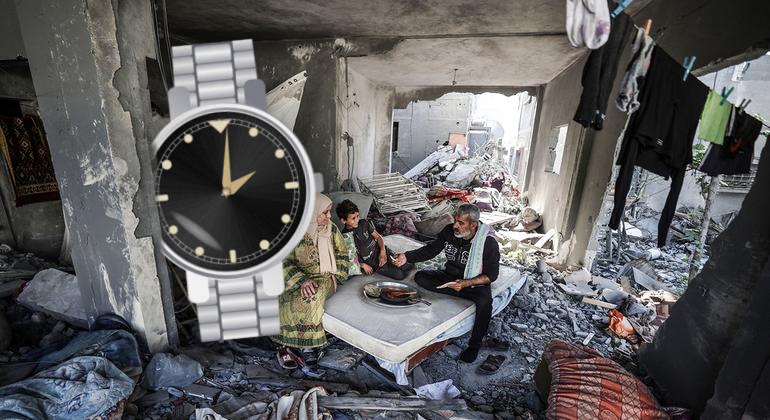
h=2 m=1
